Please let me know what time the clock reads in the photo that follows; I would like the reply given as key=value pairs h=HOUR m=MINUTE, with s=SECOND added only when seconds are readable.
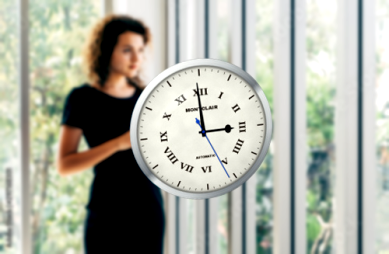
h=2 m=59 s=26
